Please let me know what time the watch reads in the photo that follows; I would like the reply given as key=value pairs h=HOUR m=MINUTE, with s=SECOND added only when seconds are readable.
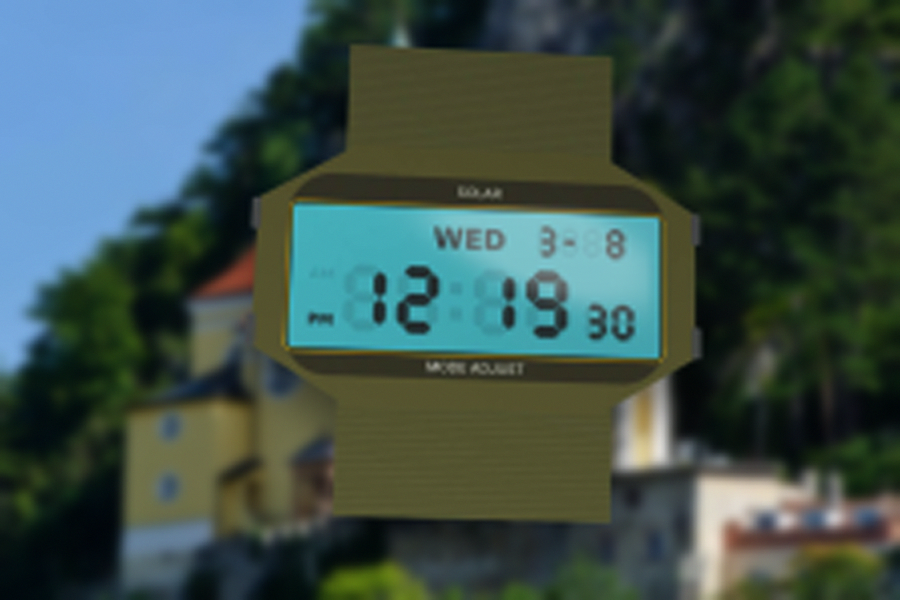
h=12 m=19 s=30
